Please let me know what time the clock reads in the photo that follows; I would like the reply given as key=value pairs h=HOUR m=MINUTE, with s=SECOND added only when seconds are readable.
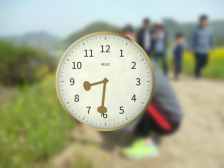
h=8 m=31
